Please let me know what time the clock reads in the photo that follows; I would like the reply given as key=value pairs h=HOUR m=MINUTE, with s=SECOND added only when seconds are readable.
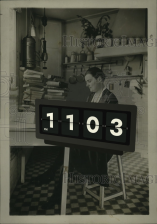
h=11 m=3
